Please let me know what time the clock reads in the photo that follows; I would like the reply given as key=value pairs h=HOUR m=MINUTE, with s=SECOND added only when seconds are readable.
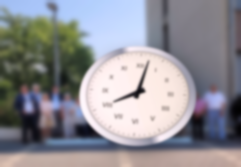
h=8 m=2
